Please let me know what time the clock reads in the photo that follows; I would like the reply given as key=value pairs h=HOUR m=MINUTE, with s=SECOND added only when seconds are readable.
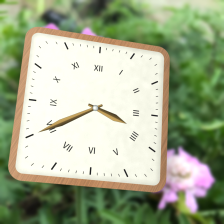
h=3 m=40
